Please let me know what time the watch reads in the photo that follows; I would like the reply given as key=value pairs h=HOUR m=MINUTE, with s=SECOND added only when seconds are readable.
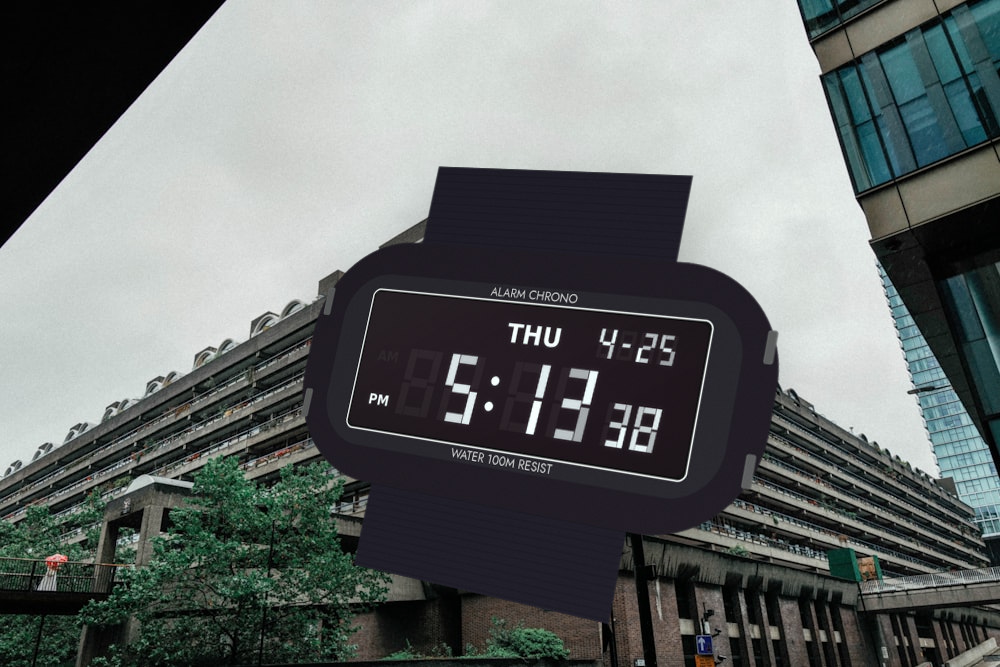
h=5 m=13 s=38
